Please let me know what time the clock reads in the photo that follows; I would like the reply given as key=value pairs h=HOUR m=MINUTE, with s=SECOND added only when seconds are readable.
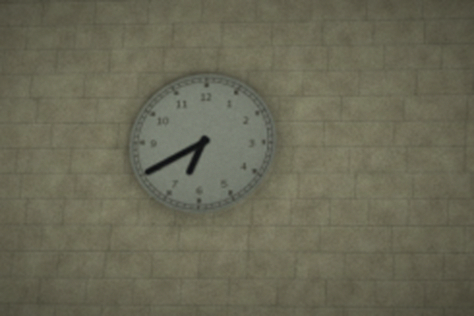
h=6 m=40
